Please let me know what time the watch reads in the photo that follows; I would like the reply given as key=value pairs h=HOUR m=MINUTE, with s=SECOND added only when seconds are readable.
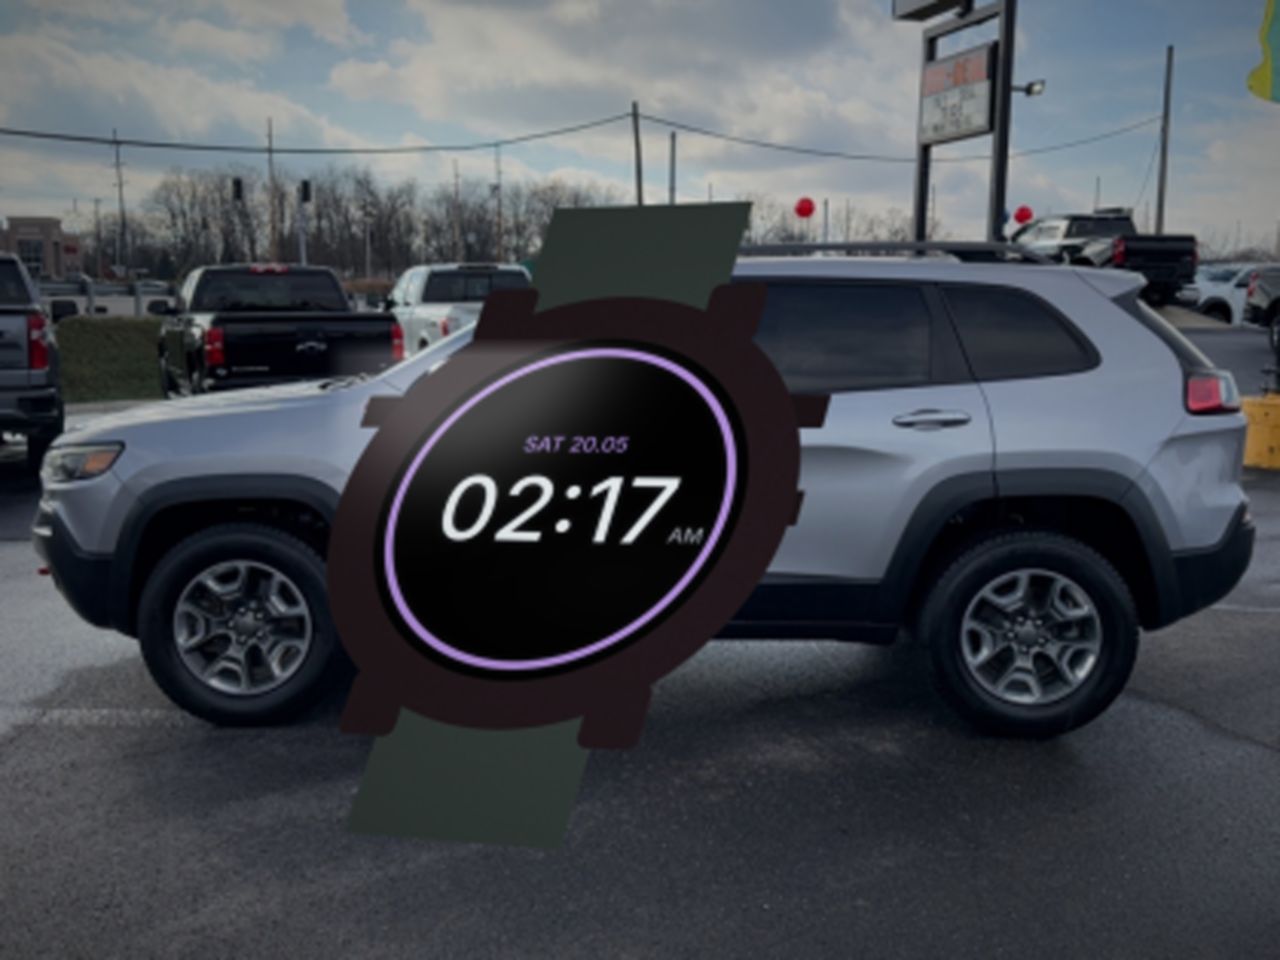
h=2 m=17
